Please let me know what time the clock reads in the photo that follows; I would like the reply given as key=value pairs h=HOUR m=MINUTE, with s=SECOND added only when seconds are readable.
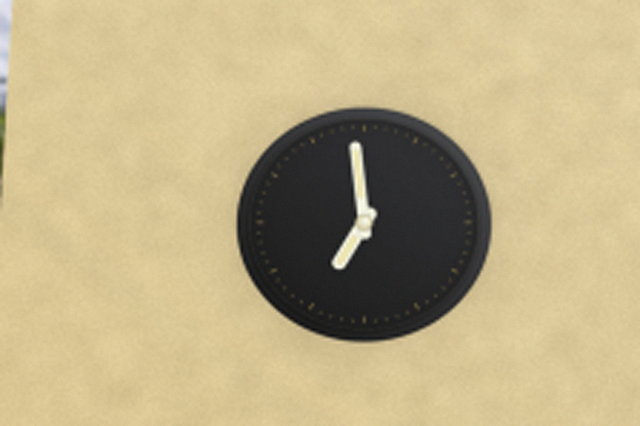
h=6 m=59
